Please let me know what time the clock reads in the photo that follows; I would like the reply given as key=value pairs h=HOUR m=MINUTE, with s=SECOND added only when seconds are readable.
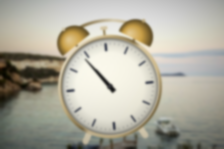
h=10 m=54
